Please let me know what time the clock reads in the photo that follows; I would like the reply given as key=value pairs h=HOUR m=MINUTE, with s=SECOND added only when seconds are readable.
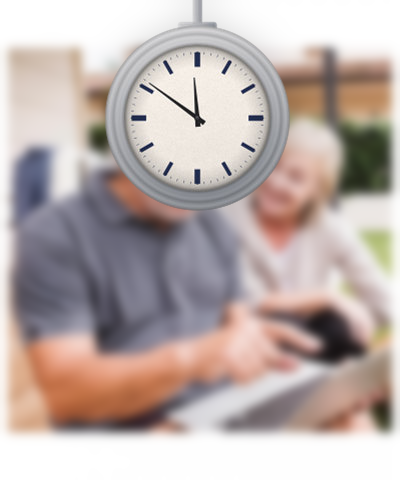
h=11 m=51
